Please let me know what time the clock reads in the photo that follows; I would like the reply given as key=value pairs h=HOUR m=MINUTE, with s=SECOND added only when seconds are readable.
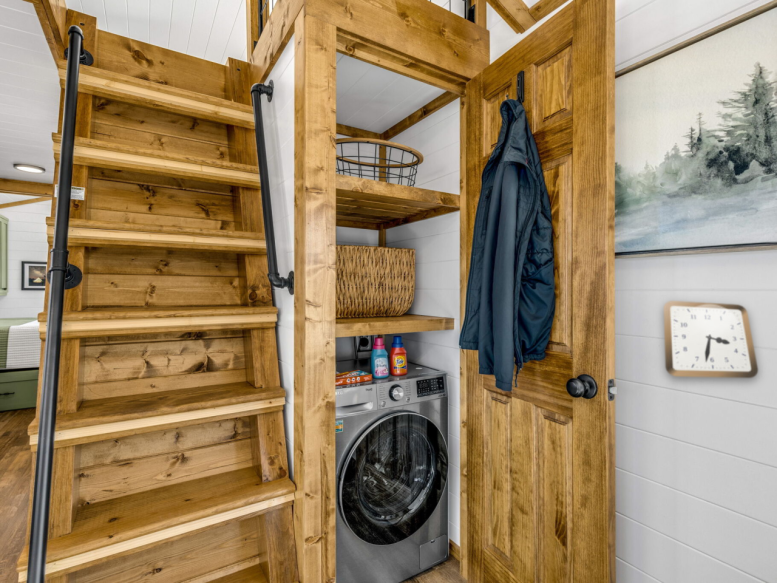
h=3 m=32
